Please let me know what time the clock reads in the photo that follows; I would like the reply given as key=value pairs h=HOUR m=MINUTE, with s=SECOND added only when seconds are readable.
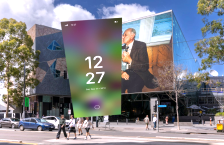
h=12 m=27
